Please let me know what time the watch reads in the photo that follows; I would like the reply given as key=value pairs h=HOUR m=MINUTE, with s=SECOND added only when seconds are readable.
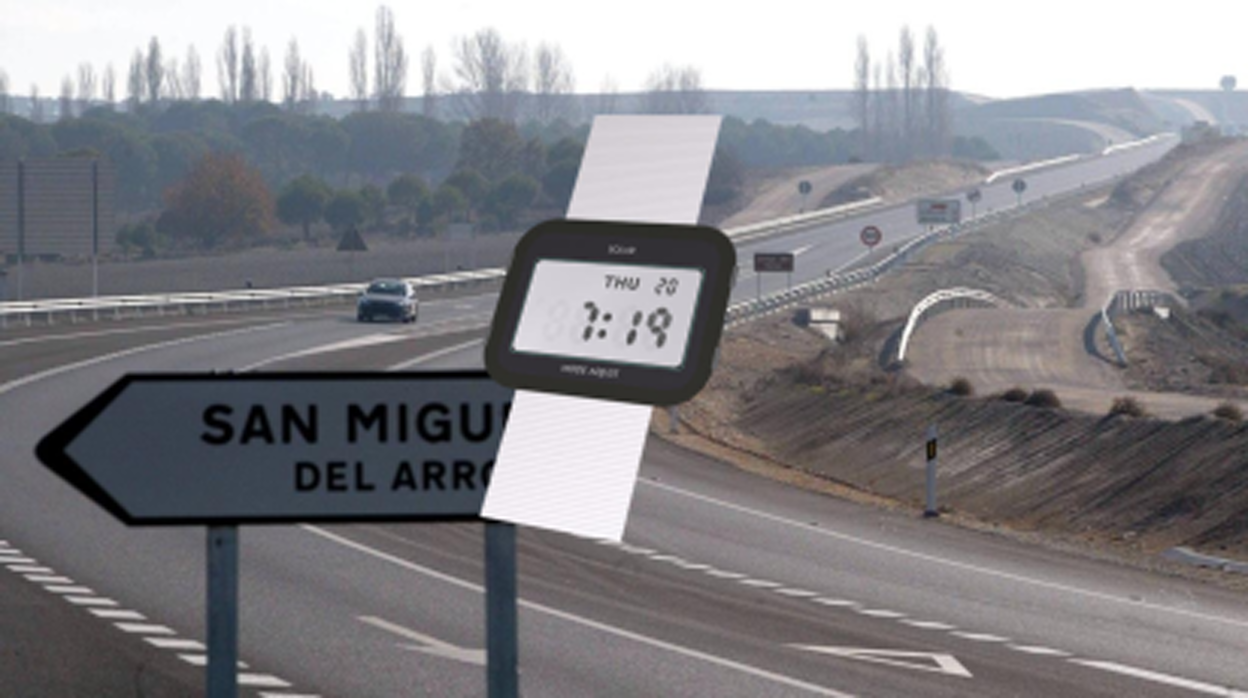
h=7 m=19
